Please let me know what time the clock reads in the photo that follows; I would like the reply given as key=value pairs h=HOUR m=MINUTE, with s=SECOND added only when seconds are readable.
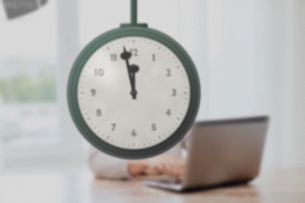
h=11 m=58
